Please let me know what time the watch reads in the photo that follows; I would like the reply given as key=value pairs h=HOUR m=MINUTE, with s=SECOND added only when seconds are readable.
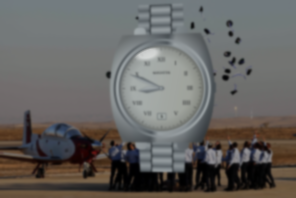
h=8 m=49
